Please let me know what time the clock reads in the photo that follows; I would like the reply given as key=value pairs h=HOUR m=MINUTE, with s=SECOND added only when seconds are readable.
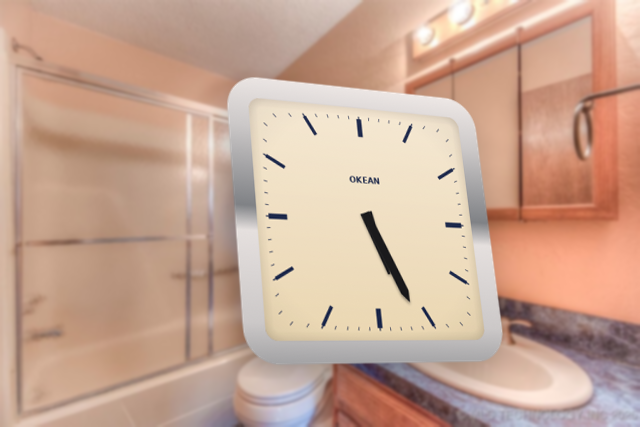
h=5 m=26
